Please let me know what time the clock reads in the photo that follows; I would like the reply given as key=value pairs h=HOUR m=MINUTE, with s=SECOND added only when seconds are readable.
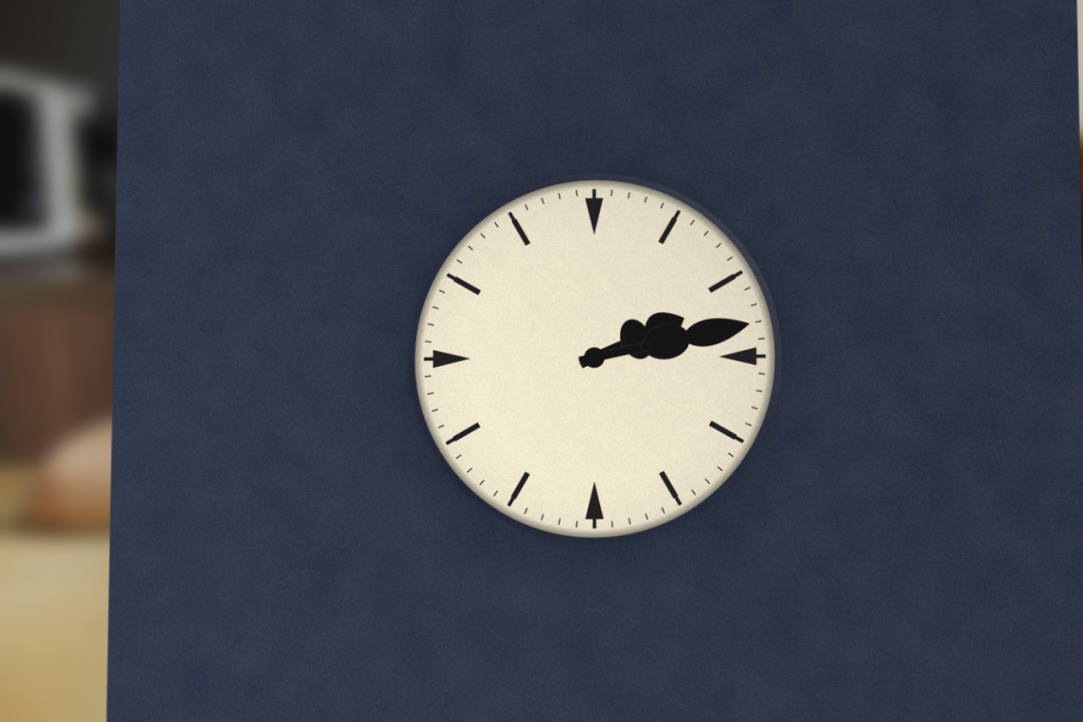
h=2 m=13
